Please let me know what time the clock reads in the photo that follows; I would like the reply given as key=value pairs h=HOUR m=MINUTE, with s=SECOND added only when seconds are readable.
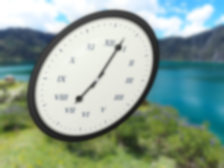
h=7 m=3
